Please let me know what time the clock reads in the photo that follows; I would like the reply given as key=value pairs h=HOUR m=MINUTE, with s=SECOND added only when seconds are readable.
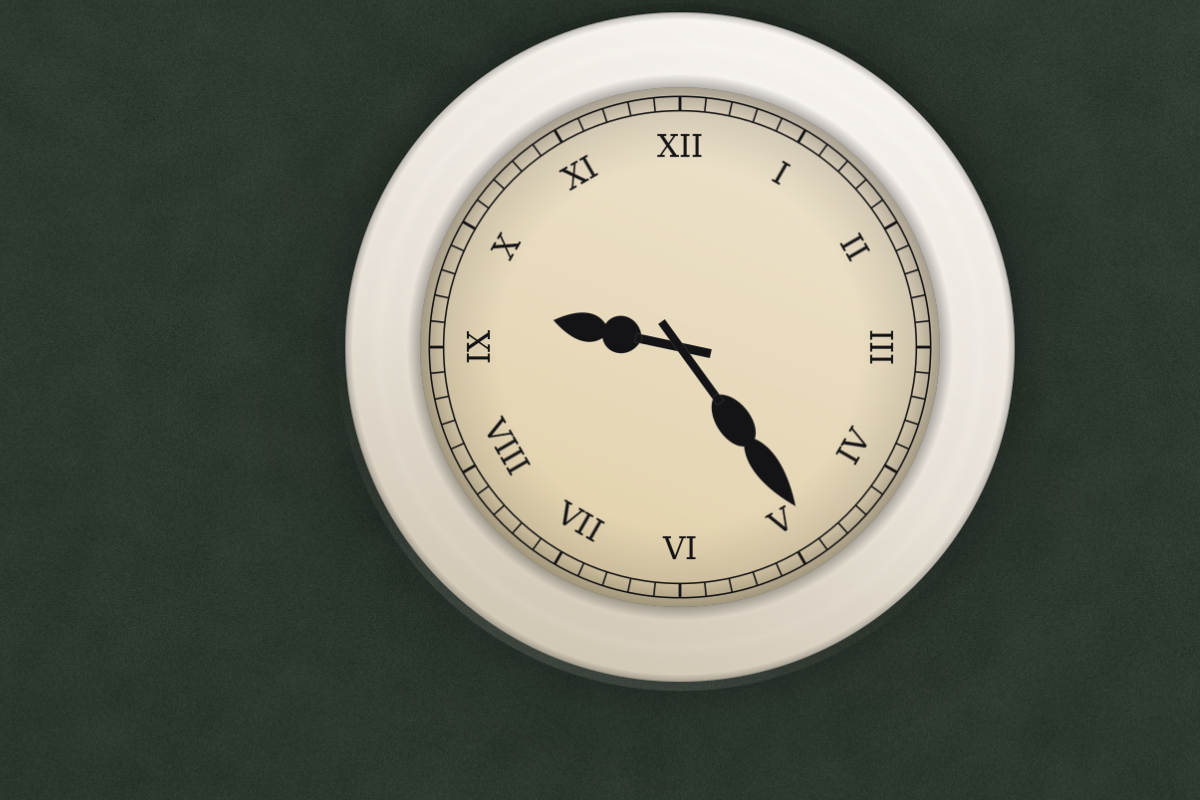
h=9 m=24
